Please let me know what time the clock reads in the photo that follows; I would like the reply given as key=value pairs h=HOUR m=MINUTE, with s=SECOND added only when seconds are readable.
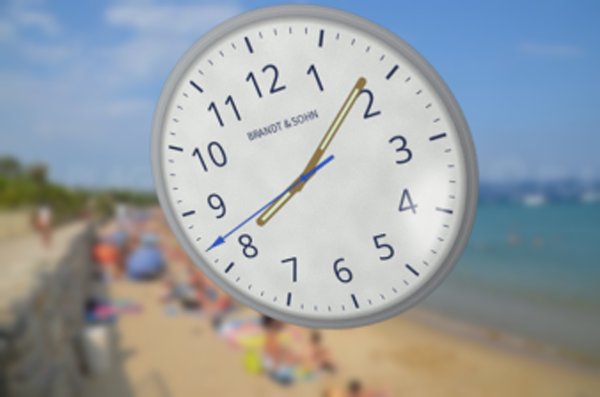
h=8 m=8 s=42
